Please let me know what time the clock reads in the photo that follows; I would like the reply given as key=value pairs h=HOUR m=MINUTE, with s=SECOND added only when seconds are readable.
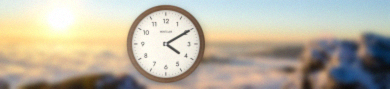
h=4 m=10
